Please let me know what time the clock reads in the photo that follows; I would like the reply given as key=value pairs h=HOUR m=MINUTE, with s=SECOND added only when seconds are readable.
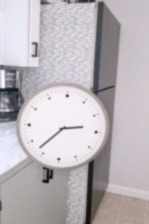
h=2 m=37
